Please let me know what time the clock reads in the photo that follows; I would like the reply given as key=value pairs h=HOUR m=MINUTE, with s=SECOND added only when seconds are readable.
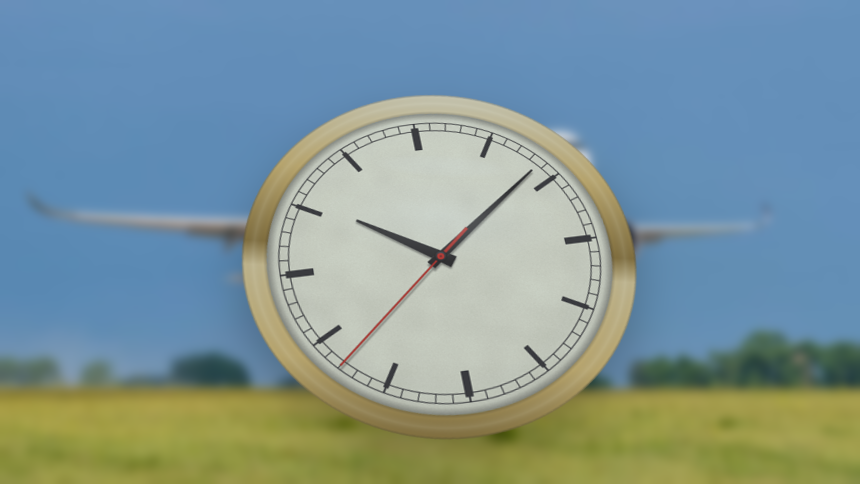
h=10 m=8 s=38
